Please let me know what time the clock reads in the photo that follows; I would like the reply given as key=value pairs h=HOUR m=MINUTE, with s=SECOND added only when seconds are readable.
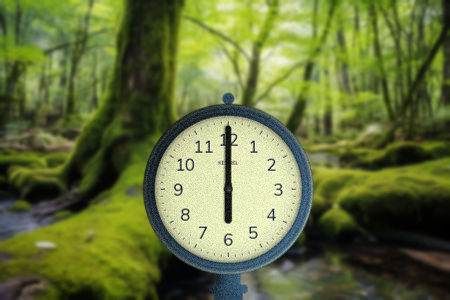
h=6 m=0
